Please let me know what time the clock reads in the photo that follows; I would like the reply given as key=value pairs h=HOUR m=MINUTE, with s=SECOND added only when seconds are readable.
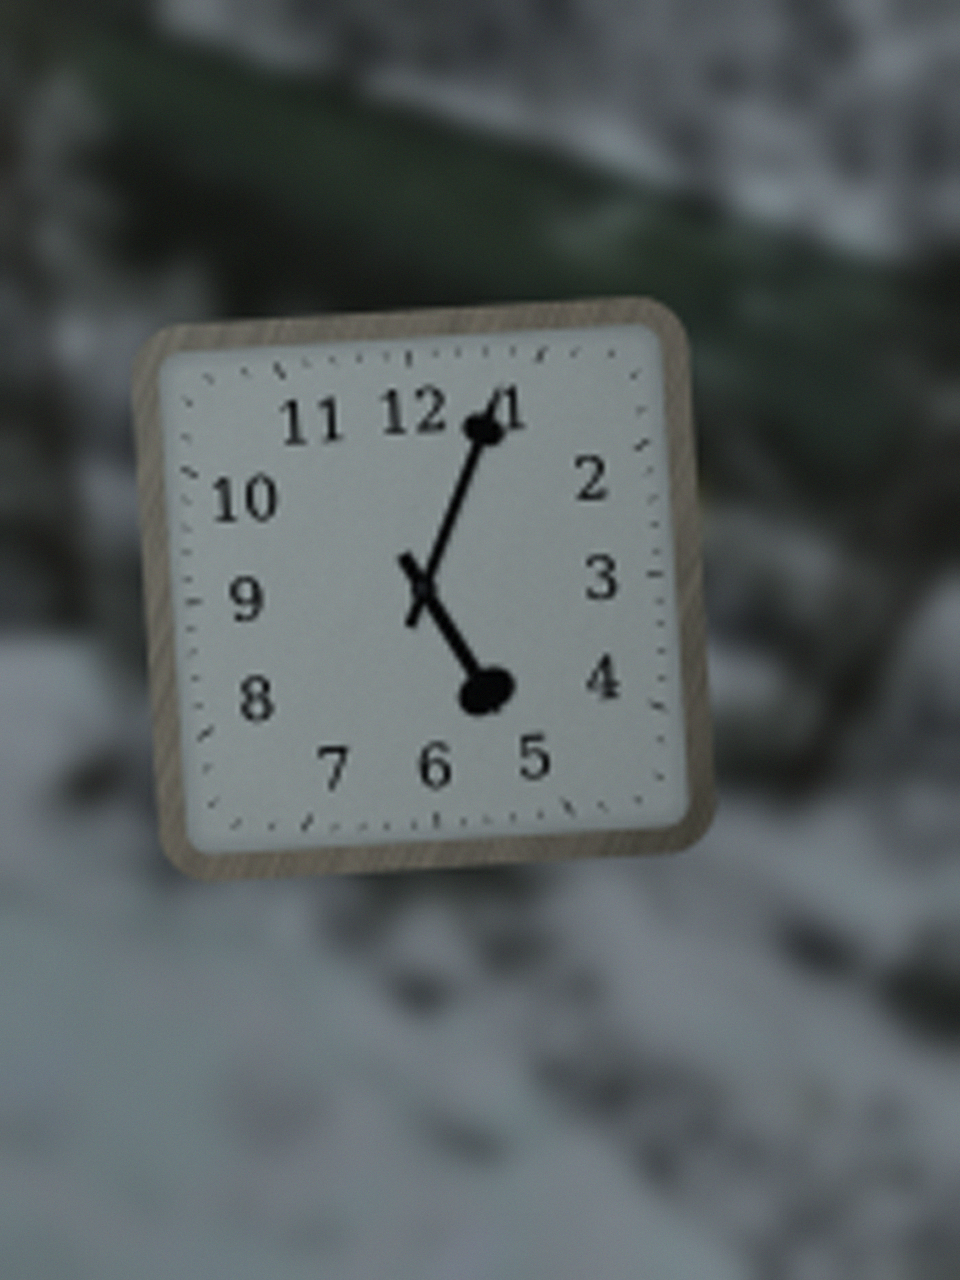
h=5 m=4
